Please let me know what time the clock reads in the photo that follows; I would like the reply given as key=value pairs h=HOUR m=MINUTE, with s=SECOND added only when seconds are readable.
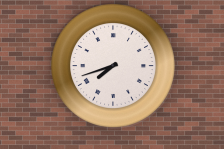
h=7 m=42
